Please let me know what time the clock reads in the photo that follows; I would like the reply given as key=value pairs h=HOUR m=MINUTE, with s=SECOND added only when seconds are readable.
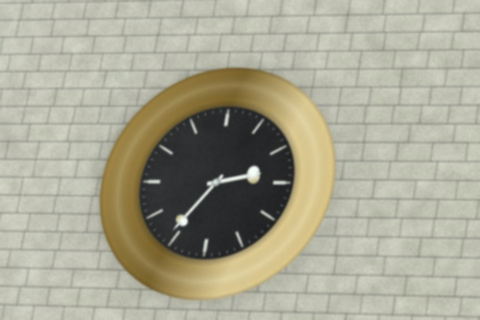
h=2 m=36
